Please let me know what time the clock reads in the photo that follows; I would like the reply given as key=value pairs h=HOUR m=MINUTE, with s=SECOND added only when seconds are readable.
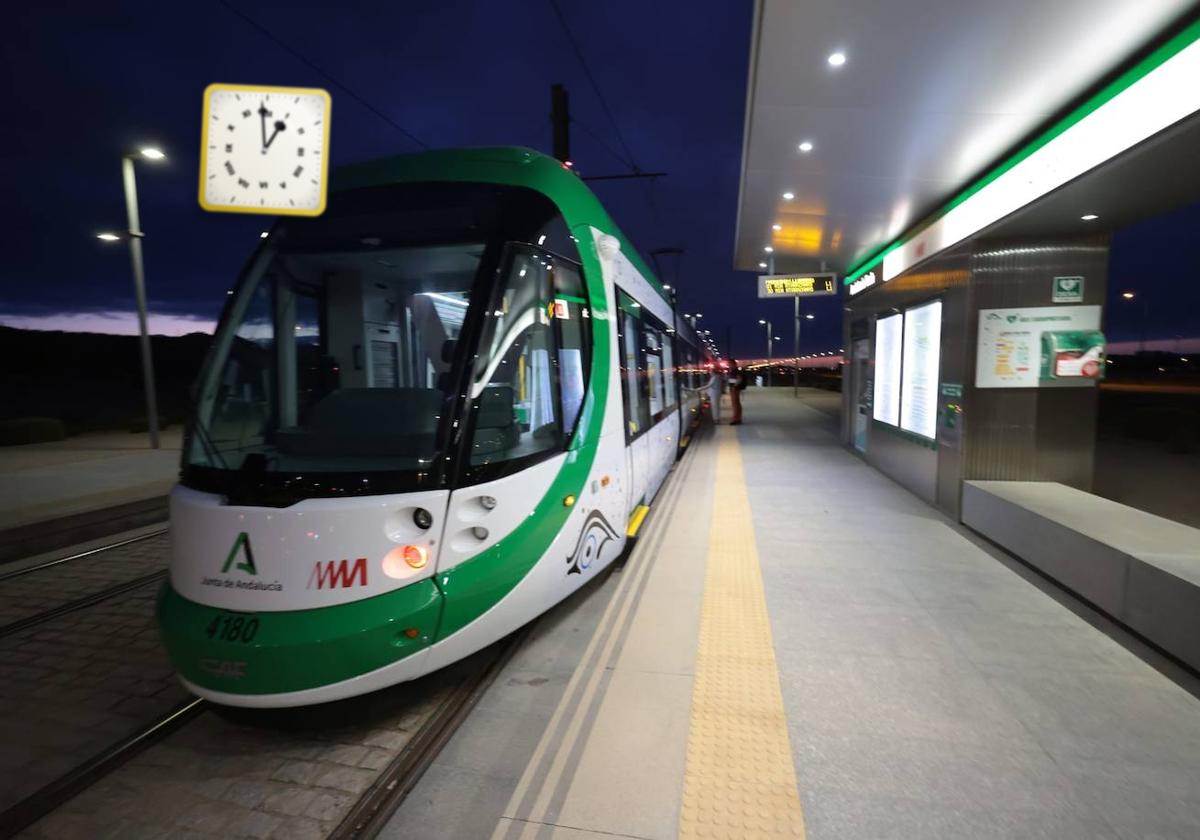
h=12 m=59
